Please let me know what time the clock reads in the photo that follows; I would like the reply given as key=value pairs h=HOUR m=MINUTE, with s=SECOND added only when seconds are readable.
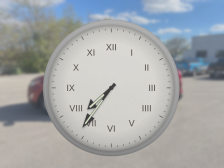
h=7 m=36
